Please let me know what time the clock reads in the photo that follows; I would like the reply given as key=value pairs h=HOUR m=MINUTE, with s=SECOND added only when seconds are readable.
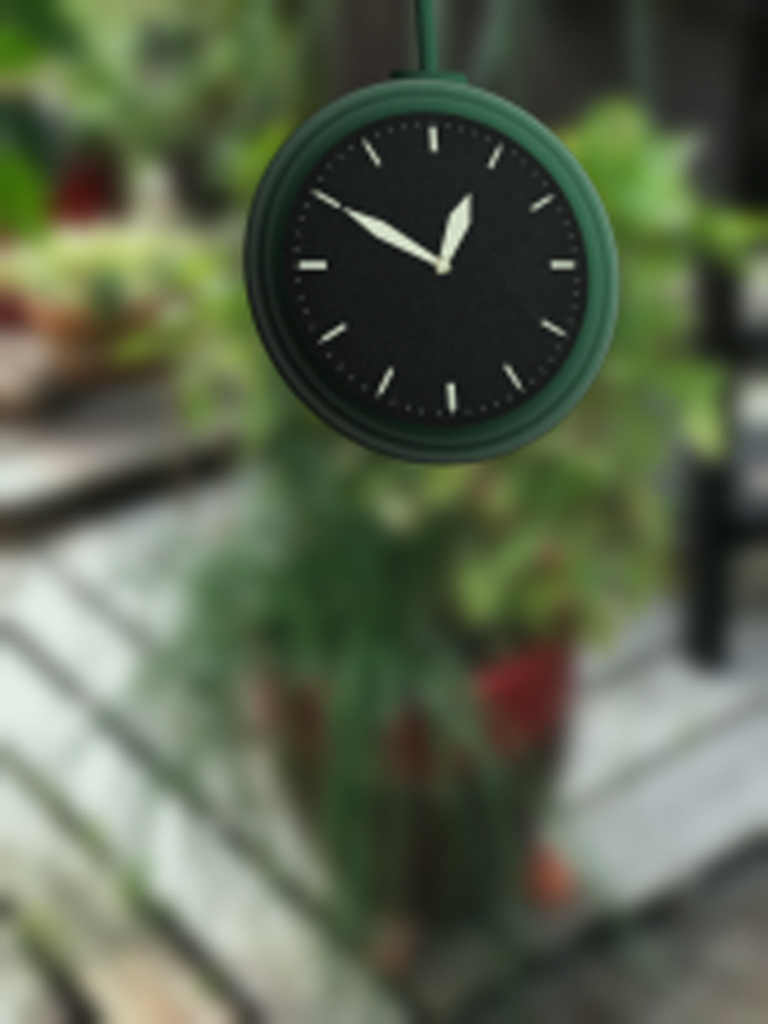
h=12 m=50
